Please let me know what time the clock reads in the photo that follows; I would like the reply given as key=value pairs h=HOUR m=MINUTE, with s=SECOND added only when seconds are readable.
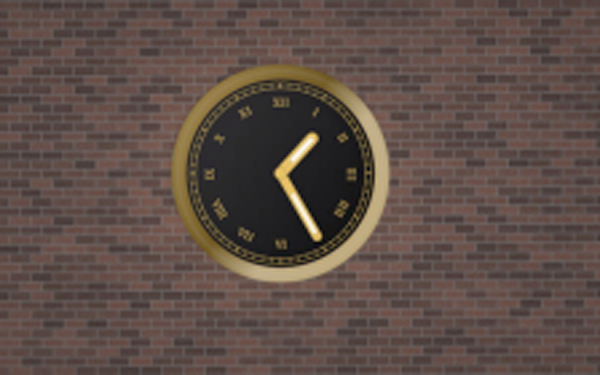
h=1 m=25
